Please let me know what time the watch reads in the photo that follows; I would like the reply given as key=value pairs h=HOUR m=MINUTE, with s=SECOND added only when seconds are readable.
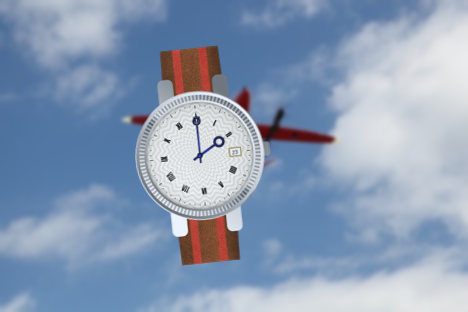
h=2 m=0
